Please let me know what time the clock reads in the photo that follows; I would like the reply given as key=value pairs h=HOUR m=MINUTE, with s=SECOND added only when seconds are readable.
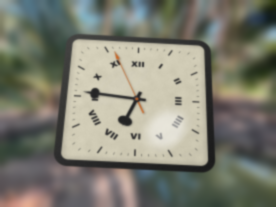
h=6 m=45 s=56
